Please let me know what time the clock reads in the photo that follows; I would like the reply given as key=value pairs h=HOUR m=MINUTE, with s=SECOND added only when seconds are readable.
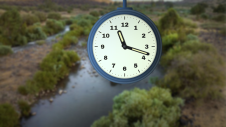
h=11 m=18
